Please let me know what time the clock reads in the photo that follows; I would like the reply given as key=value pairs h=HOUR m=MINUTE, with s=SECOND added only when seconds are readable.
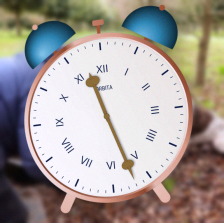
h=11 m=27
